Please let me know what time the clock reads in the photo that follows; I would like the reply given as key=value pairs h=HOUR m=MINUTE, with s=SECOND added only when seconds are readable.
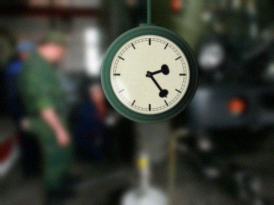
h=2 m=24
